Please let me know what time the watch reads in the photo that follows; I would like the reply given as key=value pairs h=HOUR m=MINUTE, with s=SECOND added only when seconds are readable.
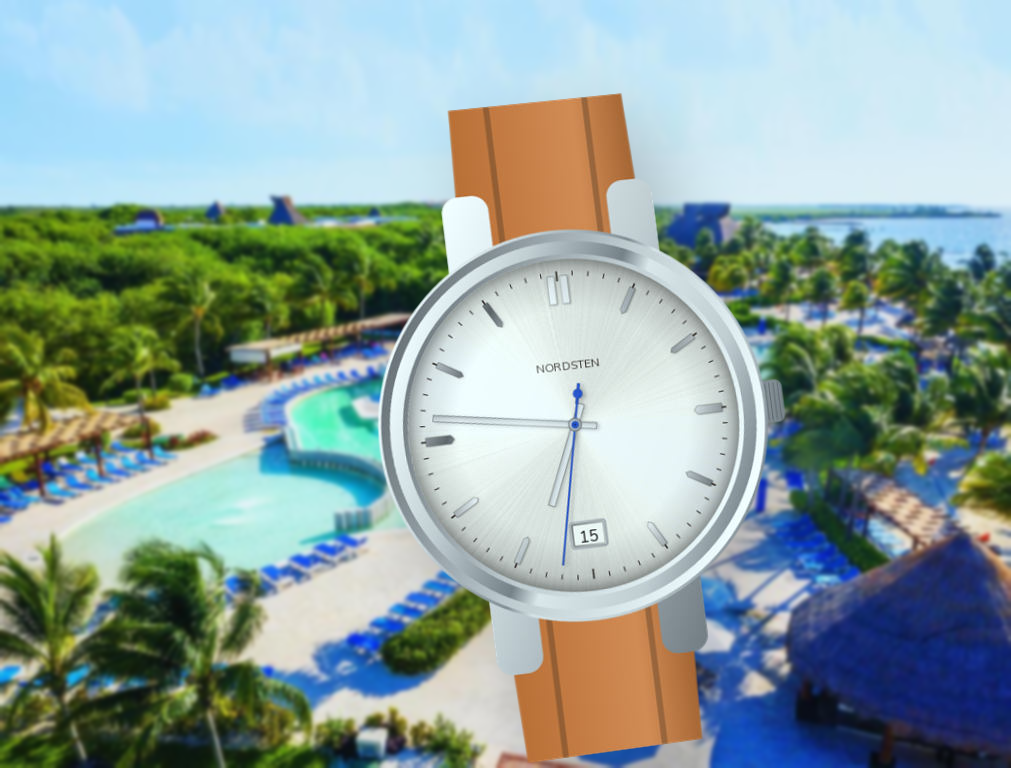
h=6 m=46 s=32
